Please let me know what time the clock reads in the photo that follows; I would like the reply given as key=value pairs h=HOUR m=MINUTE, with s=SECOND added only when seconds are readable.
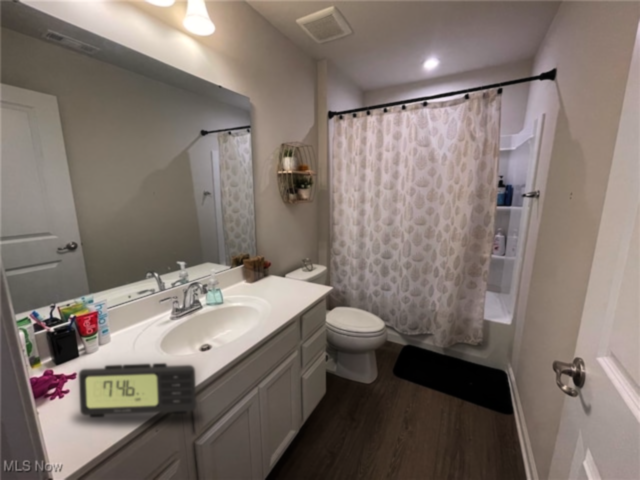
h=7 m=46
